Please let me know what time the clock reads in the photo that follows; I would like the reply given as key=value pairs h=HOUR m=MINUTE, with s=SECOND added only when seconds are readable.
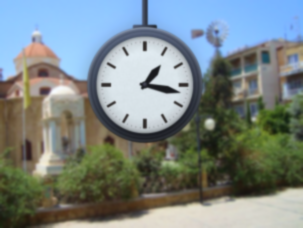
h=1 m=17
